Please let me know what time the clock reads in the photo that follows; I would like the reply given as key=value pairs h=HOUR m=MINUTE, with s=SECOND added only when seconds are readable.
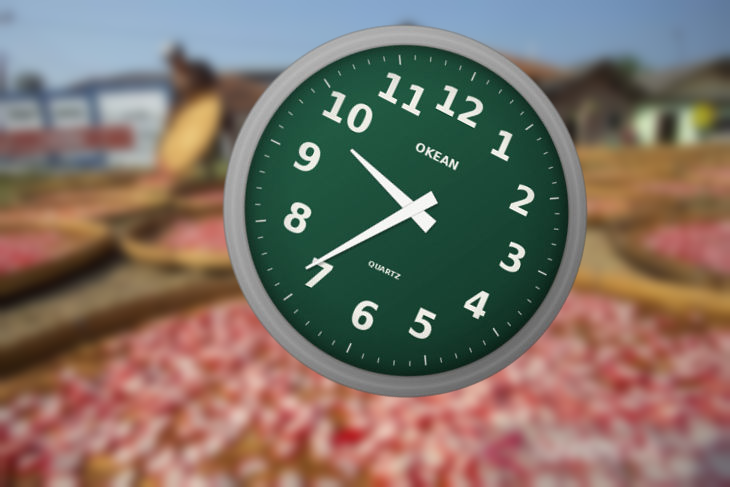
h=9 m=36
